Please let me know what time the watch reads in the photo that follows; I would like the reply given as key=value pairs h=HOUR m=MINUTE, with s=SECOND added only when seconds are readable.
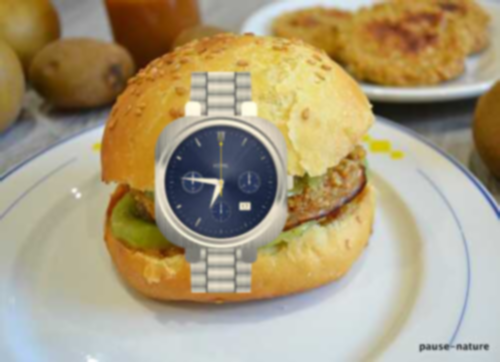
h=6 m=46
